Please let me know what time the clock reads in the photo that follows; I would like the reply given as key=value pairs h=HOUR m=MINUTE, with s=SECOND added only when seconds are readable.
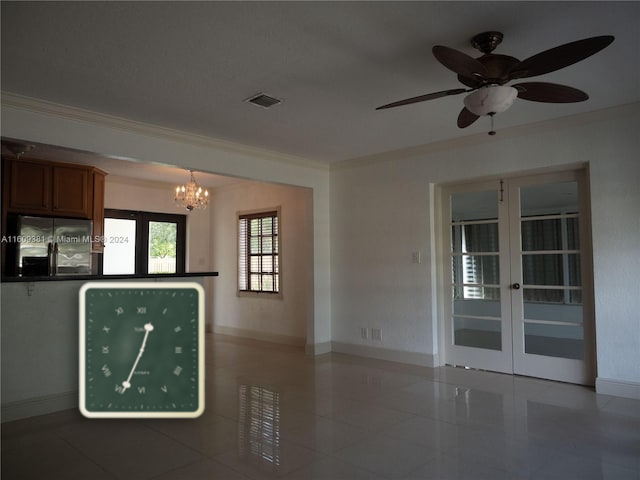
h=12 m=34
